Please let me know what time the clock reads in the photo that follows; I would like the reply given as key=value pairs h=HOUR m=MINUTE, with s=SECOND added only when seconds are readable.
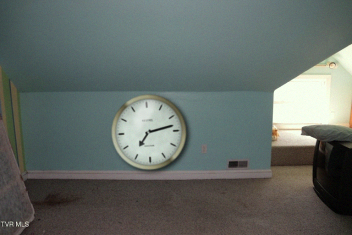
h=7 m=13
